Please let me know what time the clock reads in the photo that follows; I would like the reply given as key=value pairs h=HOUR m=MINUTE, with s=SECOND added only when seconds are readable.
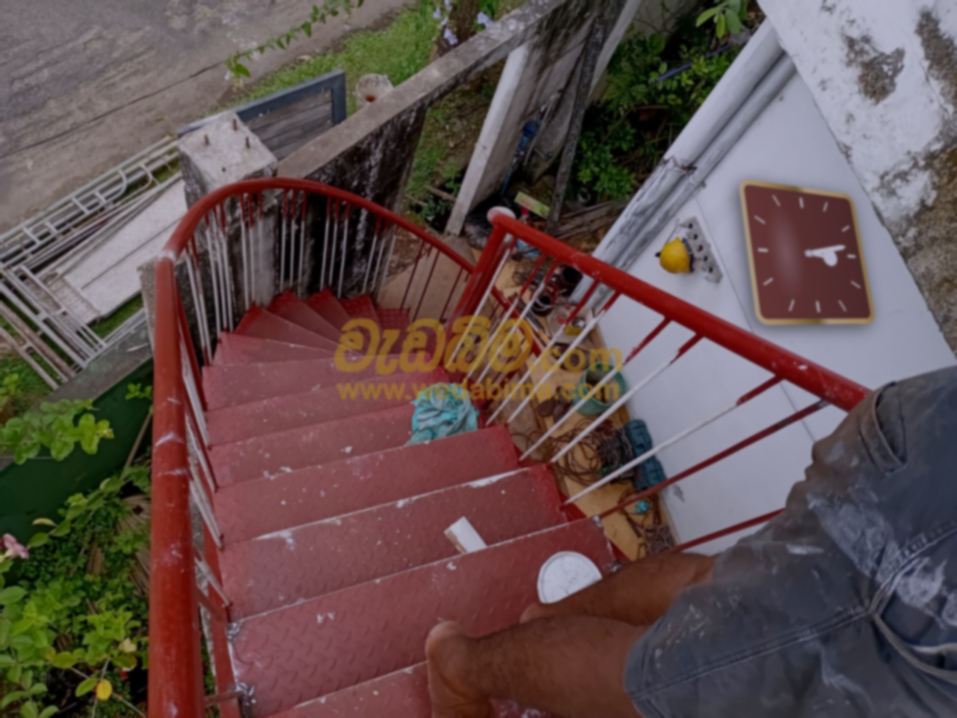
h=3 m=13
